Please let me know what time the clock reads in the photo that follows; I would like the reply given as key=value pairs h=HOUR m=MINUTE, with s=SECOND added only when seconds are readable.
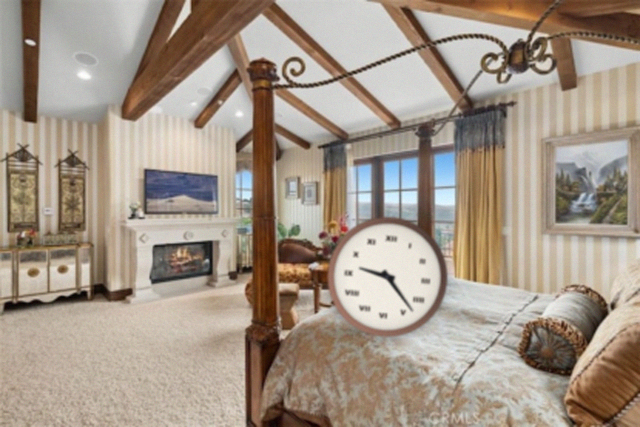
h=9 m=23
